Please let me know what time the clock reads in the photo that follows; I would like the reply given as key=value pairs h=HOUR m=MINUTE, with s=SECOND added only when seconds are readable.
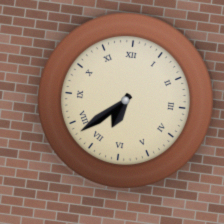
h=6 m=38
